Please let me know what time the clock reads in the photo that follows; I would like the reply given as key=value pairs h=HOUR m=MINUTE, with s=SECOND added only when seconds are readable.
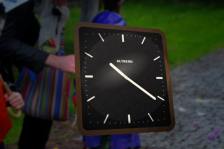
h=10 m=21
